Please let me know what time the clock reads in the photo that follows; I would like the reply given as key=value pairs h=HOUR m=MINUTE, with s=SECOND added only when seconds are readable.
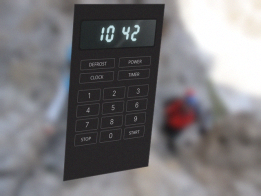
h=10 m=42
